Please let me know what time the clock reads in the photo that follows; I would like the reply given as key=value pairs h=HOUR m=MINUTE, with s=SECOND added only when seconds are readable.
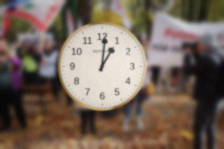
h=1 m=1
